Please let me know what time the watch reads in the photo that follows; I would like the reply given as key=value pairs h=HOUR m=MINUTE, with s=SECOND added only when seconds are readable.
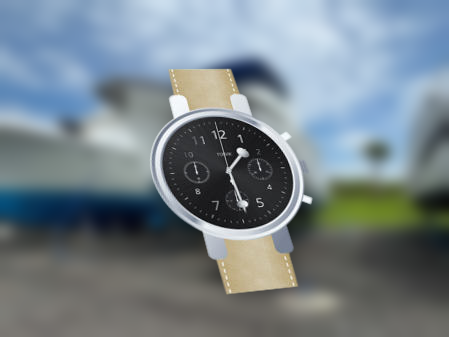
h=1 m=29
